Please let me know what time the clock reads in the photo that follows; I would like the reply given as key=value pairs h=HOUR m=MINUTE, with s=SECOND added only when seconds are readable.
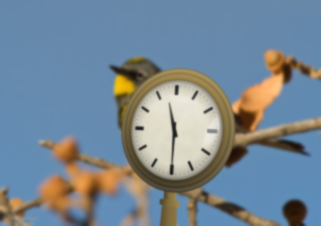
h=11 m=30
